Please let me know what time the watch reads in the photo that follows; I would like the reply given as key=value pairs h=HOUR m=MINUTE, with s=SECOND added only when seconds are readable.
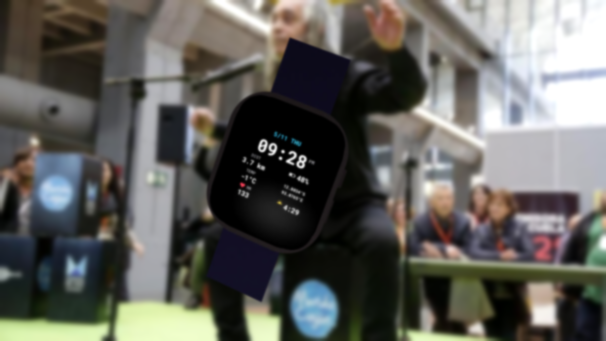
h=9 m=28
